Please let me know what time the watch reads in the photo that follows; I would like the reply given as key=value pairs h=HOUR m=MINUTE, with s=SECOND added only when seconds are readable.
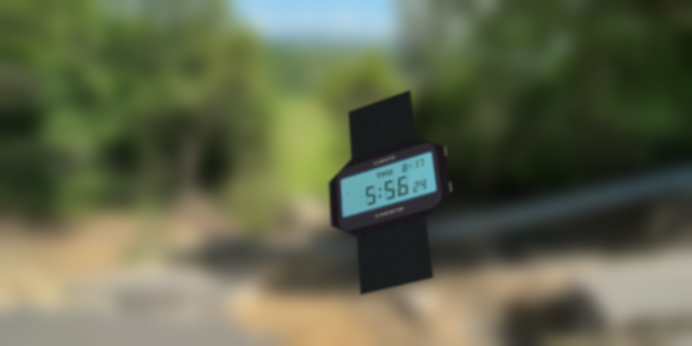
h=5 m=56
